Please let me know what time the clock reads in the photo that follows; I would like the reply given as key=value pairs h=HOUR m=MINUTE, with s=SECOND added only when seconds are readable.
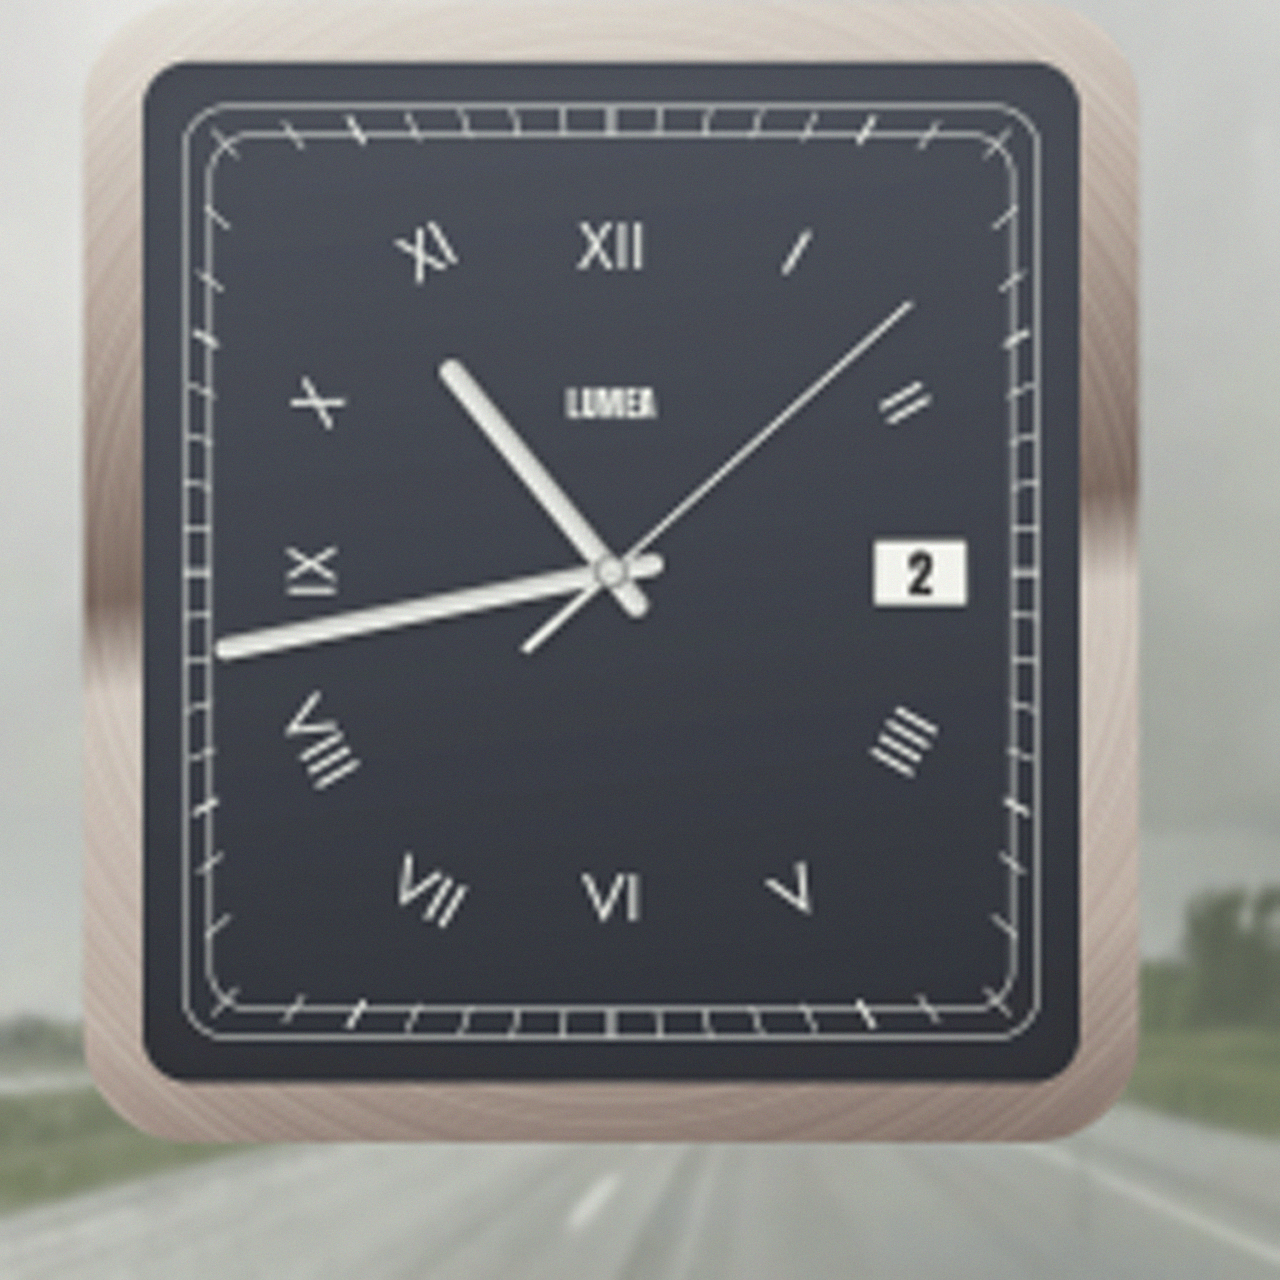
h=10 m=43 s=8
